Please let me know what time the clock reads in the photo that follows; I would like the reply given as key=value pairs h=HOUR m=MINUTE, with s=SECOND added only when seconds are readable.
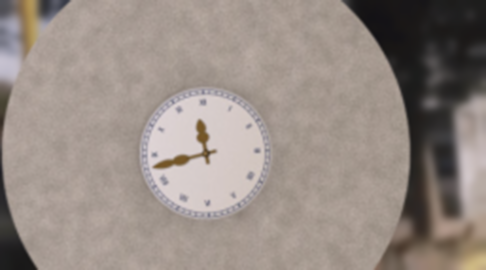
h=11 m=43
